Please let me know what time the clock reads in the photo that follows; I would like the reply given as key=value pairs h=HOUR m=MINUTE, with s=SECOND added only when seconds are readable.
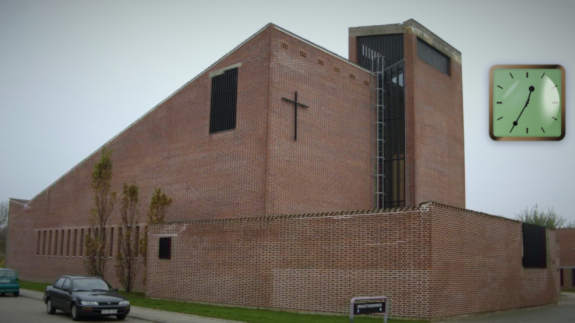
h=12 m=35
